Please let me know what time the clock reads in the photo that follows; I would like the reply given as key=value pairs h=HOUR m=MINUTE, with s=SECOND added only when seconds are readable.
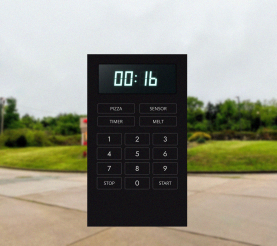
h=0 m=16
